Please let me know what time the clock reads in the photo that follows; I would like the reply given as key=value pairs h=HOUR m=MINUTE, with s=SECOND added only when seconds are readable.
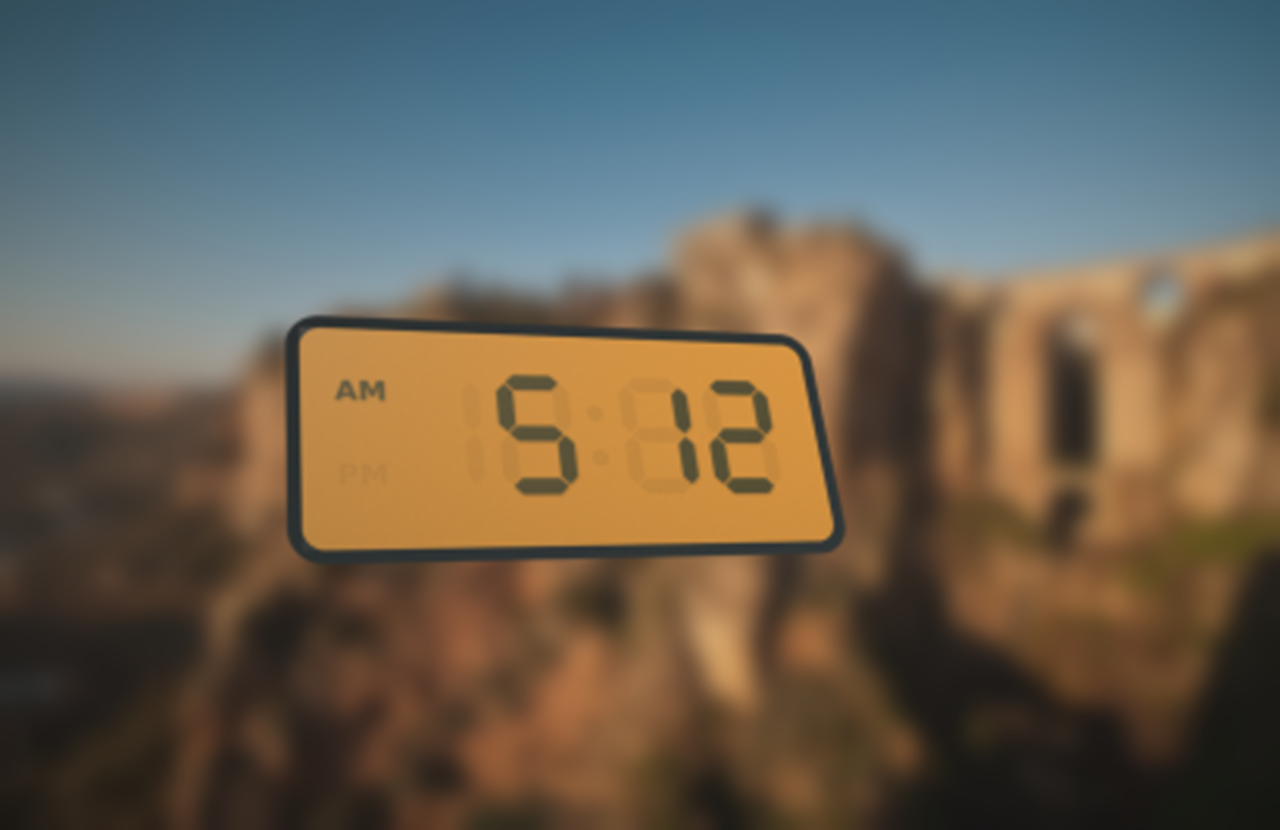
h=5 m=12
